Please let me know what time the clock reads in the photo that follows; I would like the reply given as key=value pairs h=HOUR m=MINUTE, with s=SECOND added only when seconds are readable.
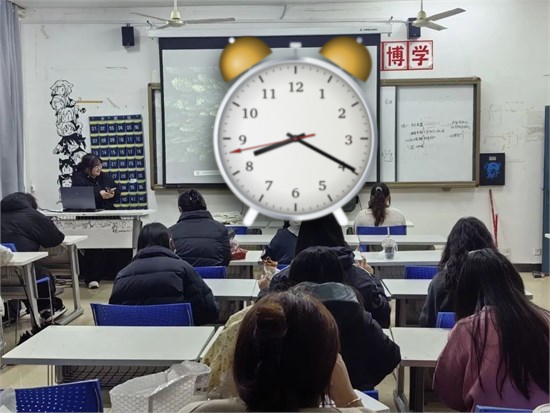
h=8 m=19 s=43
